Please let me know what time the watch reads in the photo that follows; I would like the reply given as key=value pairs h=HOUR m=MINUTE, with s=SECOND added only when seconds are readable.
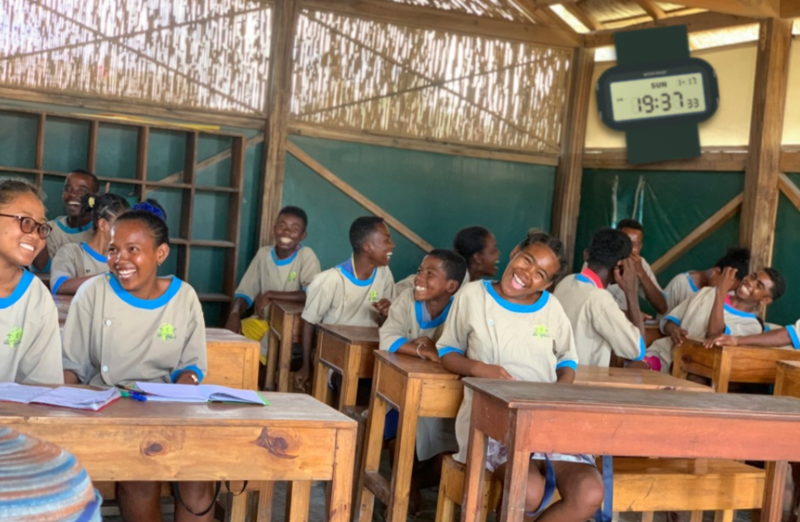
h=19 m=37
